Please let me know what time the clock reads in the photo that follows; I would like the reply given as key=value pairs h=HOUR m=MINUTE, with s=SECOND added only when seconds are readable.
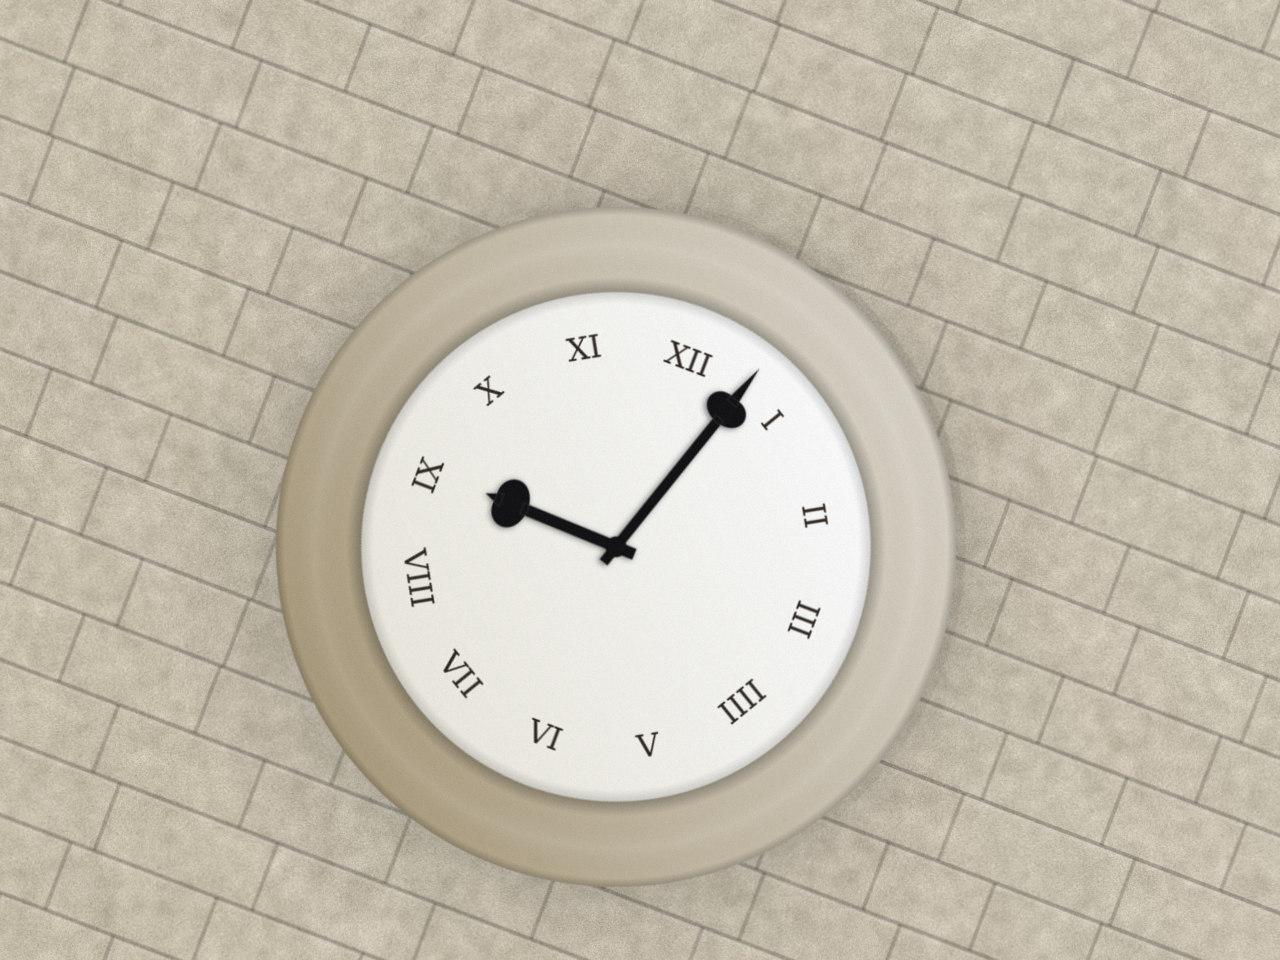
h=9 m=3
